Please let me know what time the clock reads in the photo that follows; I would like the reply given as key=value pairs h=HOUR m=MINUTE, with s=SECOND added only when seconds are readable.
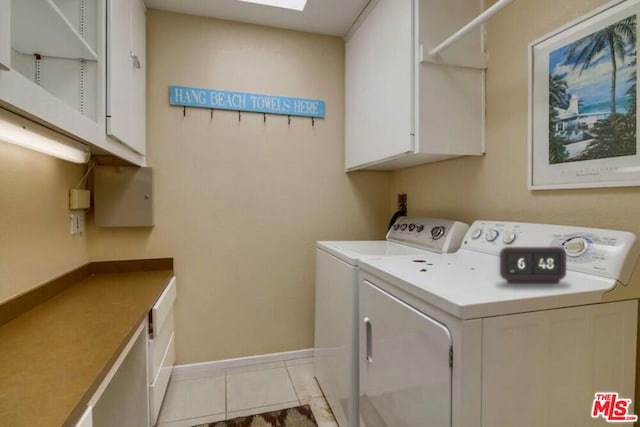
h=6 m=48
